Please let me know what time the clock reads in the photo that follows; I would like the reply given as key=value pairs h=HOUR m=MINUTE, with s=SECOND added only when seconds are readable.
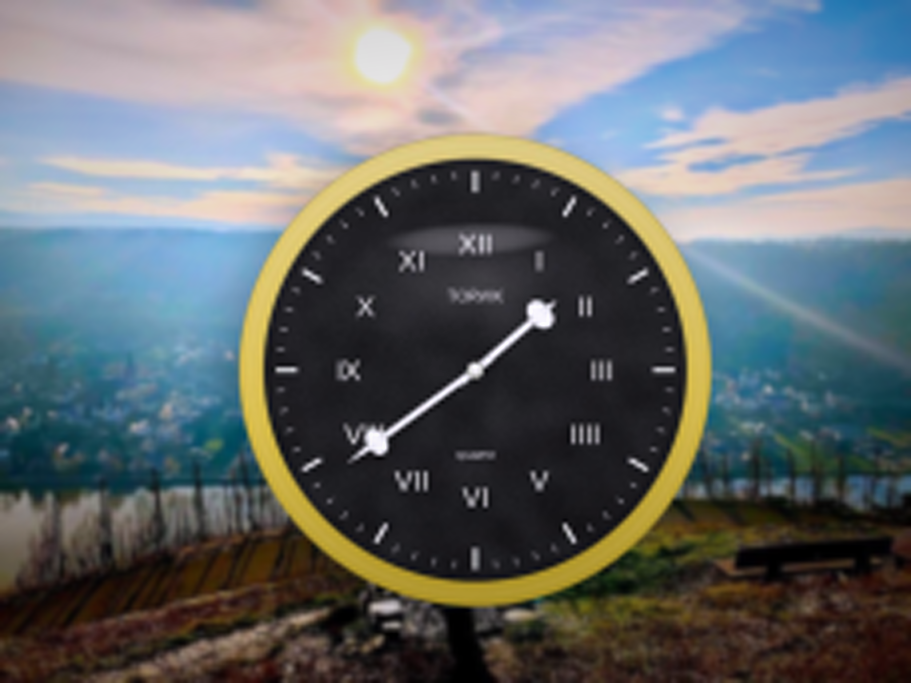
h=1 m=39
